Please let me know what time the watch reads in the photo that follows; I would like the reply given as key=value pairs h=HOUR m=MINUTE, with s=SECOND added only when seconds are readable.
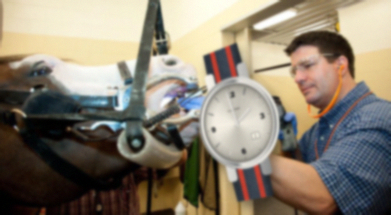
h=1 m=59
